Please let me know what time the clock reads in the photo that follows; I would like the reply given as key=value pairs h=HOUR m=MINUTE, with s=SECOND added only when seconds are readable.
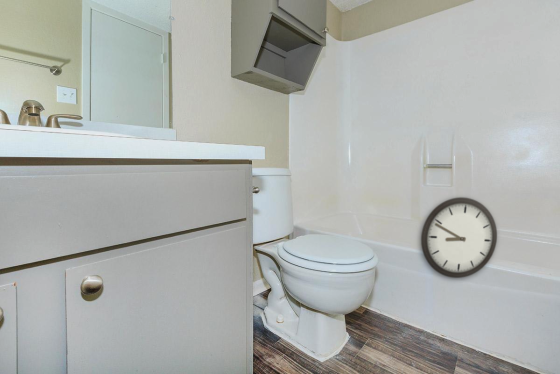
h=8 m=49
